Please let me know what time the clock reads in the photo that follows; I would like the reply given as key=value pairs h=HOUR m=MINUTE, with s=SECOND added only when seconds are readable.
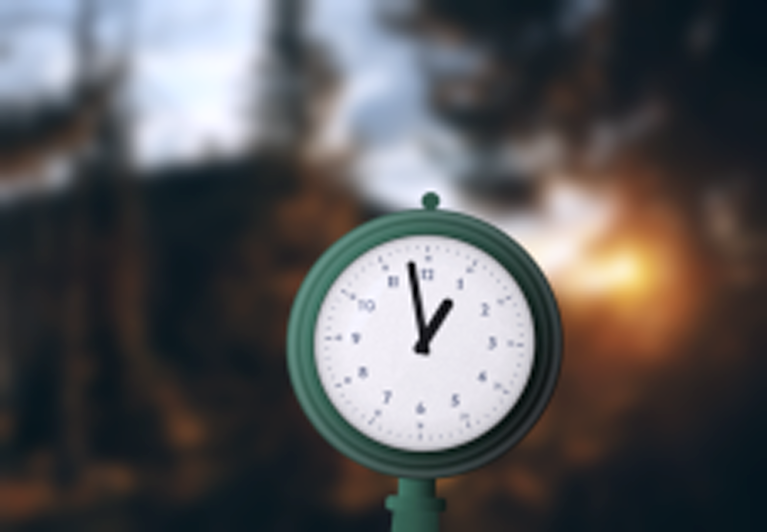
h=12 m=58
